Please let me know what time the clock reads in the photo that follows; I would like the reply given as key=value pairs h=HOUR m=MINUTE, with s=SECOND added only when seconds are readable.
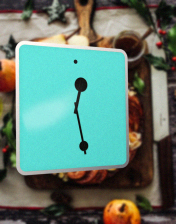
h=12 m=28
